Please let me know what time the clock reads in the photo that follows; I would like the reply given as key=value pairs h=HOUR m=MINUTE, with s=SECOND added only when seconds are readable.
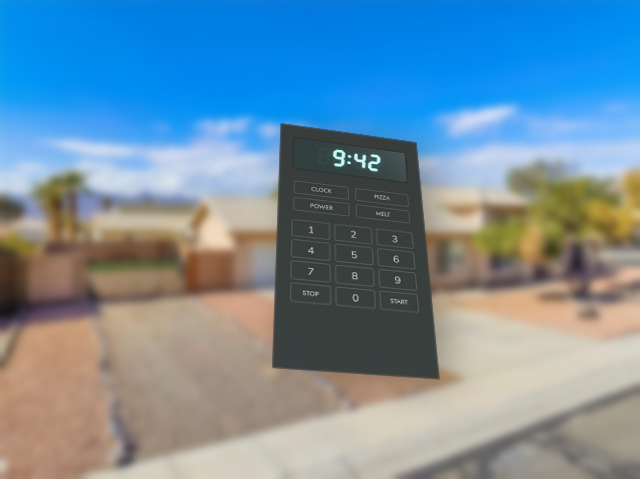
h=9 m=42
